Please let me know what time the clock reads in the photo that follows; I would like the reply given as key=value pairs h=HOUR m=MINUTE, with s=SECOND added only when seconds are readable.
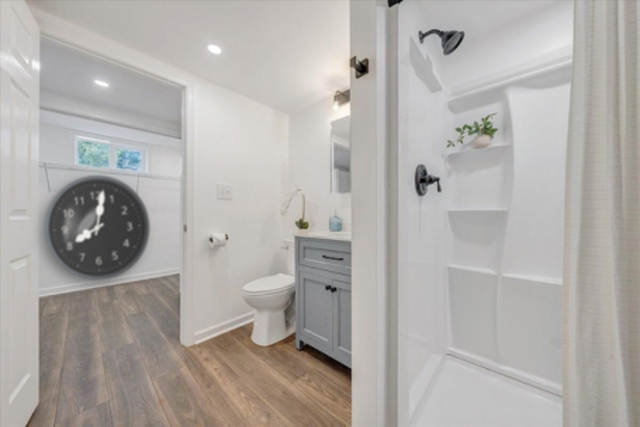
h=8 m=2
